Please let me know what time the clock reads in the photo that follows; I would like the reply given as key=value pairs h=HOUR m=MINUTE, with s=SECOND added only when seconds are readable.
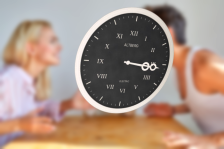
h=3 m=16
